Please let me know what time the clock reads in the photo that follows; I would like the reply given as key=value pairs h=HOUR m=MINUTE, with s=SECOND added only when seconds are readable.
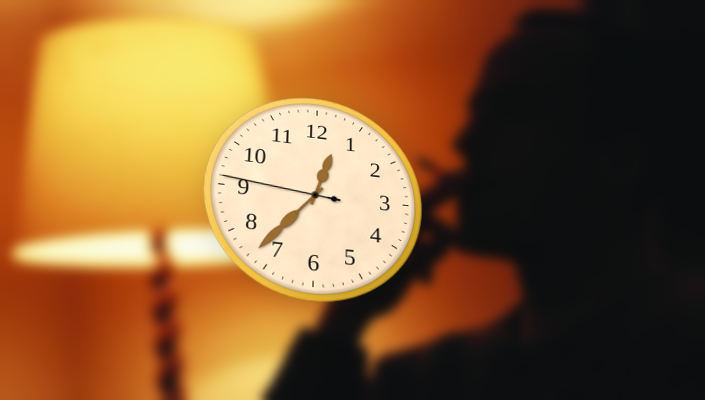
h=12 m=36 s=46
